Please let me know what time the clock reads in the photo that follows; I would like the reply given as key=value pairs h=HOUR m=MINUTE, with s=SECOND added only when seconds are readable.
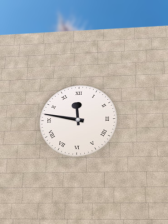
h=11 m=47
